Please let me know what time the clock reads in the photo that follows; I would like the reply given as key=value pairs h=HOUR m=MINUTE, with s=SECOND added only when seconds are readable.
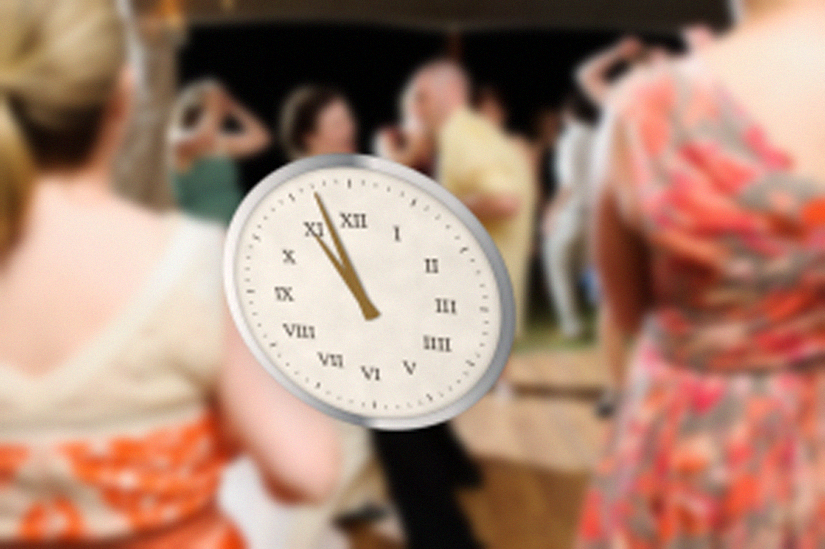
h=10 m=57
